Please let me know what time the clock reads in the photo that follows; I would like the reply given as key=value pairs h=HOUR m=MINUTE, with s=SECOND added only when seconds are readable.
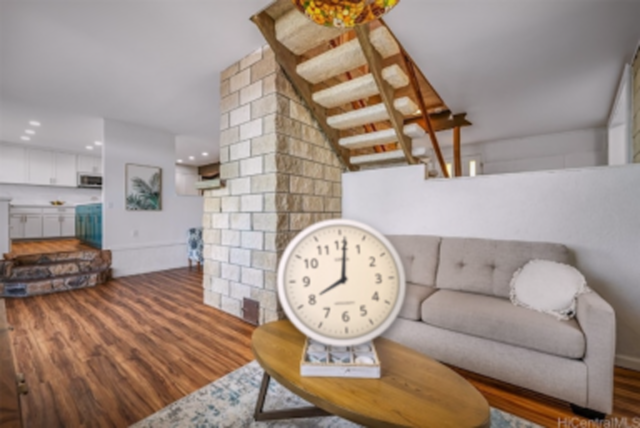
h=8 m=1
